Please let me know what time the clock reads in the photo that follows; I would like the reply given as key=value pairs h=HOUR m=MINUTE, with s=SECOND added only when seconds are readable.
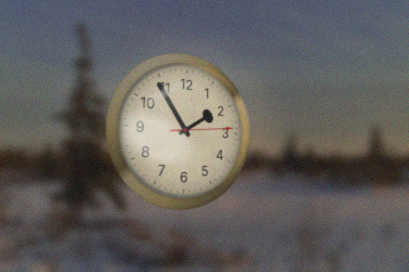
h=1 m=54 s=14
